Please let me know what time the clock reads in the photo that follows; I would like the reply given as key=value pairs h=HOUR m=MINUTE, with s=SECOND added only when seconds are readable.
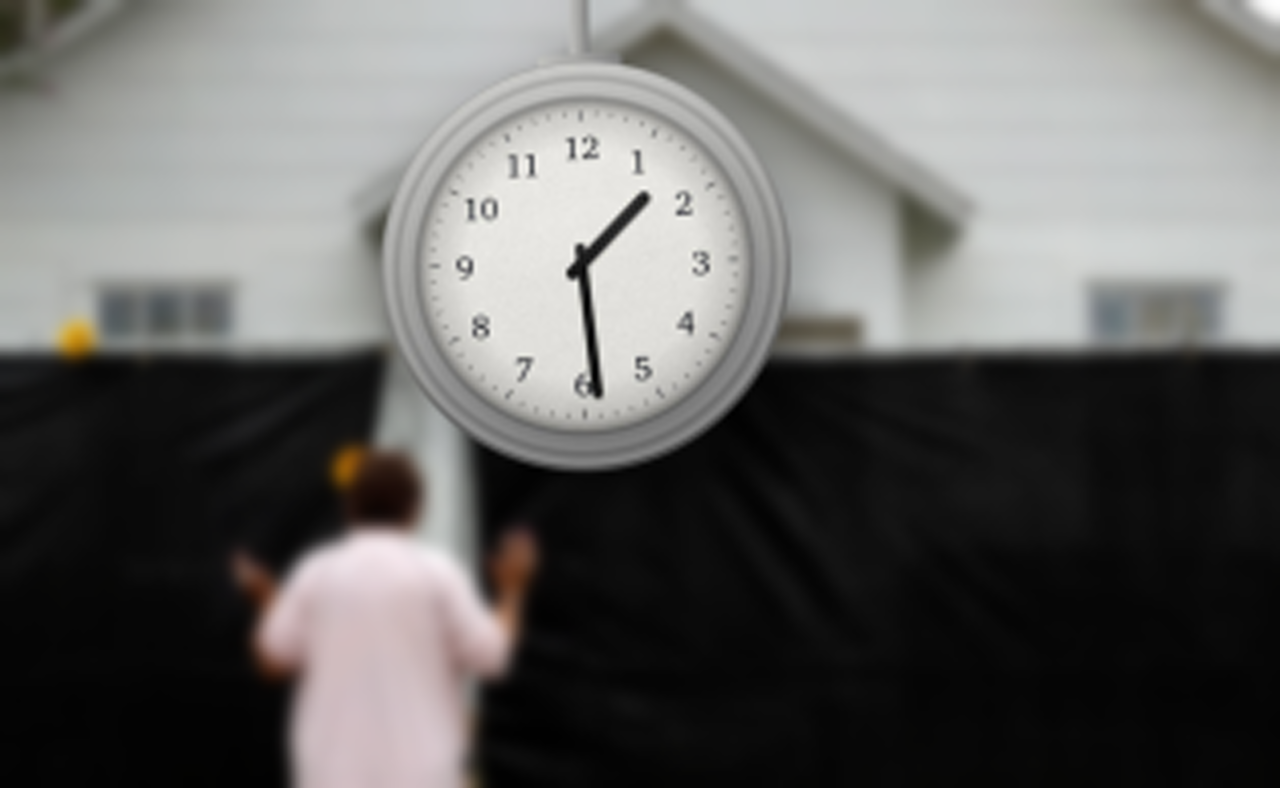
h=1 m=29
